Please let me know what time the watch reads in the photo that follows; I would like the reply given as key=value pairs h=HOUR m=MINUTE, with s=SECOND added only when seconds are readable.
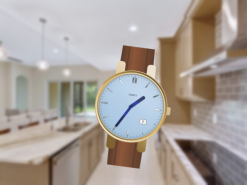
h=1 m=35
